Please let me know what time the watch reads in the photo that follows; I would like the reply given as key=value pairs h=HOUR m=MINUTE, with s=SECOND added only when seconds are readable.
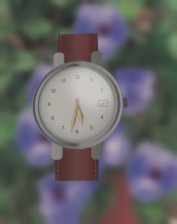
h=5 m=32
